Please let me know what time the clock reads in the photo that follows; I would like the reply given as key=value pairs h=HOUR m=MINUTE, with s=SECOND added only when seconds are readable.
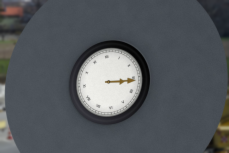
h=3 m=16
